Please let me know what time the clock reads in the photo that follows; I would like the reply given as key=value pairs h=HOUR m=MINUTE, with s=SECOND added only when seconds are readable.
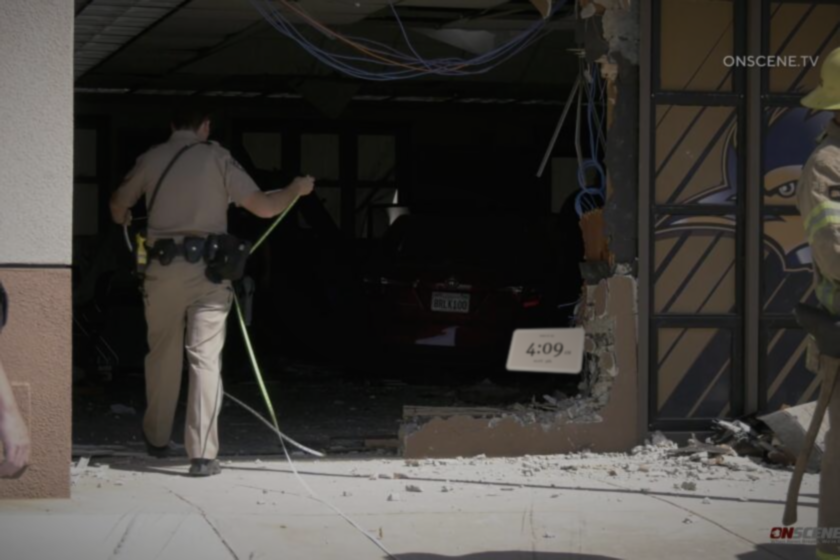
h=4 m=9
